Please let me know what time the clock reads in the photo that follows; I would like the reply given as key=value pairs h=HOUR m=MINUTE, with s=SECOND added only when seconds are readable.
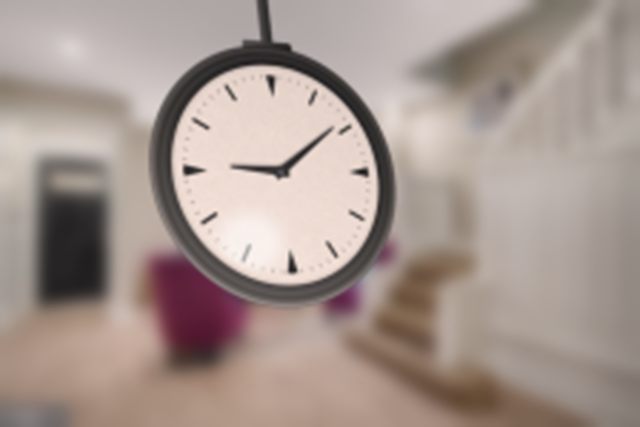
h=9 m=9
